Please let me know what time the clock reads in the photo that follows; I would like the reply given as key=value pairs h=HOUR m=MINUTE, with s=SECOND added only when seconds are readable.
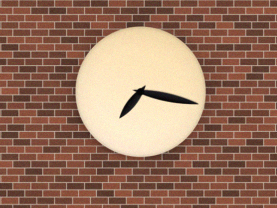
h=7 m=17
